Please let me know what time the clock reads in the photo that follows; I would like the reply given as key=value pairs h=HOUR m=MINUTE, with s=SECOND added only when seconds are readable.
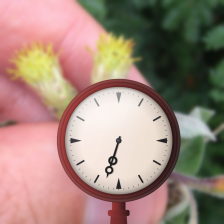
h=6 m=33
